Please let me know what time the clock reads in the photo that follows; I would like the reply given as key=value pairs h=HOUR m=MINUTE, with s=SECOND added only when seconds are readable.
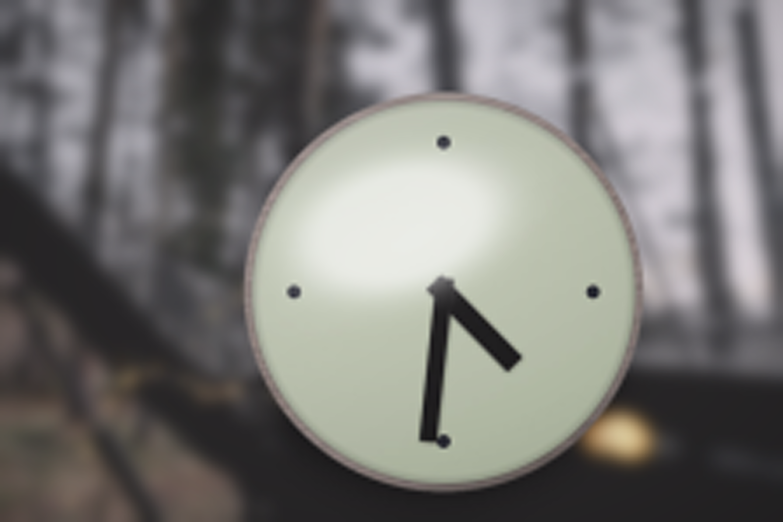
h=4 m=31
